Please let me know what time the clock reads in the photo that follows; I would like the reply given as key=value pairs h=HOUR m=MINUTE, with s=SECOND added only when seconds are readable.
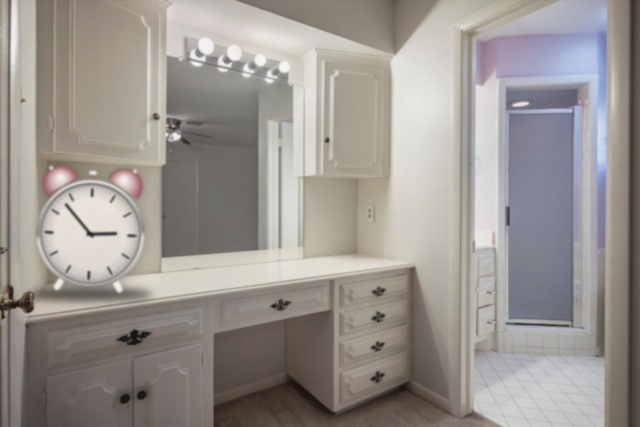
h=2 m=53
